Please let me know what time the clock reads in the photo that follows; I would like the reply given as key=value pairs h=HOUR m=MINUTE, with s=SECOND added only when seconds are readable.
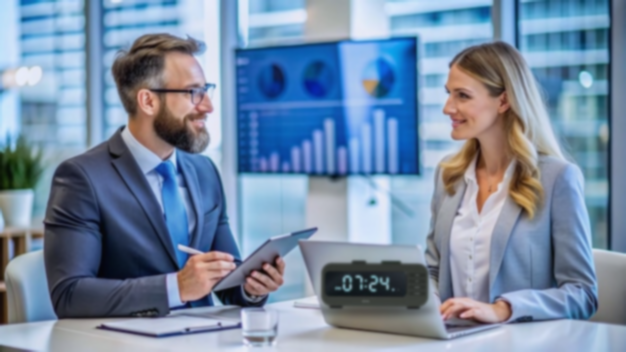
h=7 m=24
